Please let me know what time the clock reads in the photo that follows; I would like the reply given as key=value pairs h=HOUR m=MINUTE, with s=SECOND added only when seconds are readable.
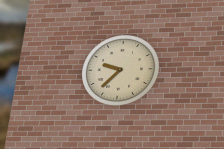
h=9 m=37
